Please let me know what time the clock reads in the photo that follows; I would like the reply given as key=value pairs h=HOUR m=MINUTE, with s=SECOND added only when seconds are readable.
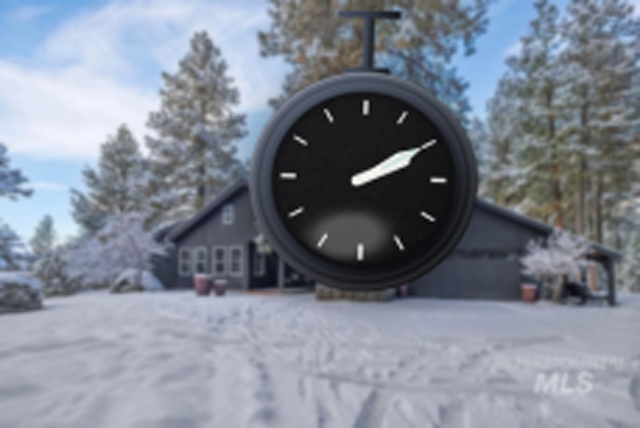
h=2 m=10
